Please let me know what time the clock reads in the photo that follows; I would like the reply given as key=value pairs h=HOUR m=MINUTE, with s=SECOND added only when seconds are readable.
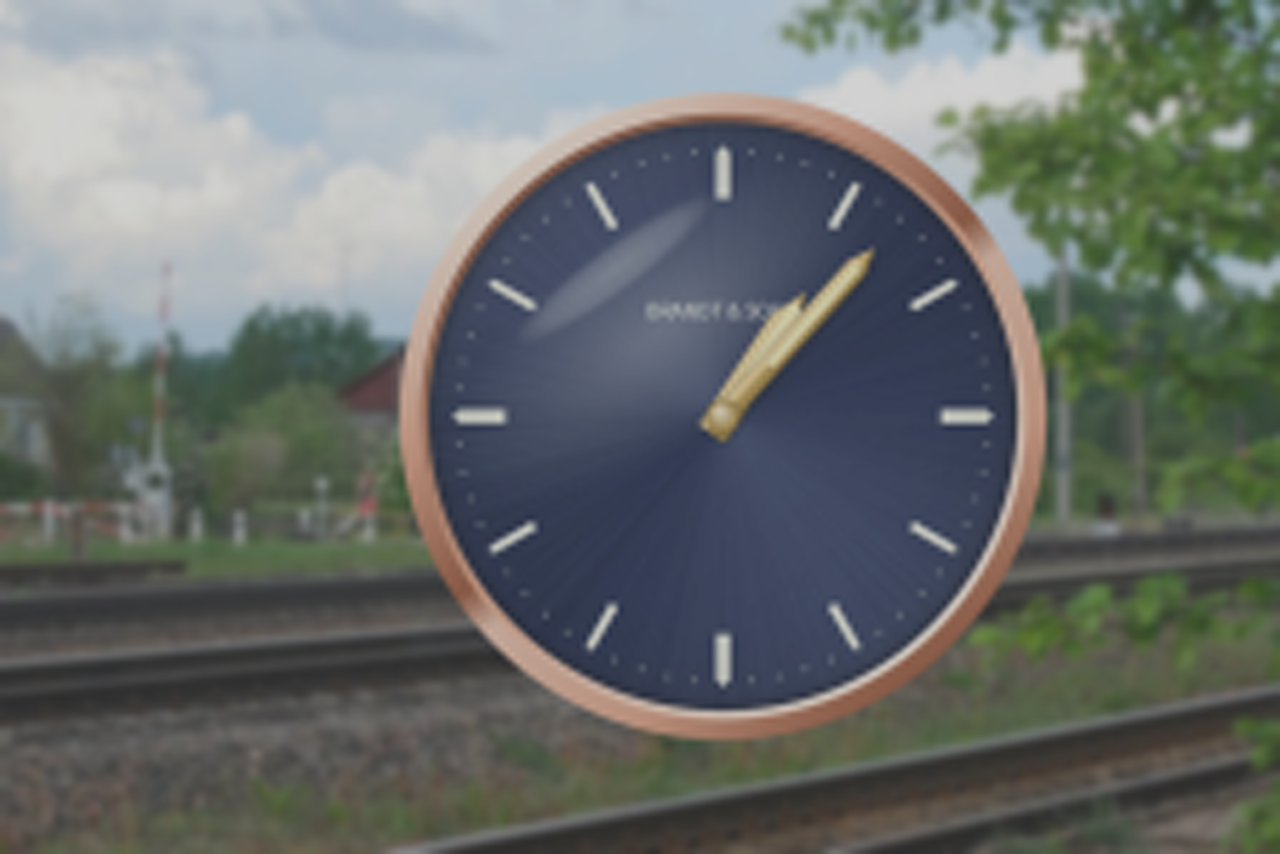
h=1 m=7
